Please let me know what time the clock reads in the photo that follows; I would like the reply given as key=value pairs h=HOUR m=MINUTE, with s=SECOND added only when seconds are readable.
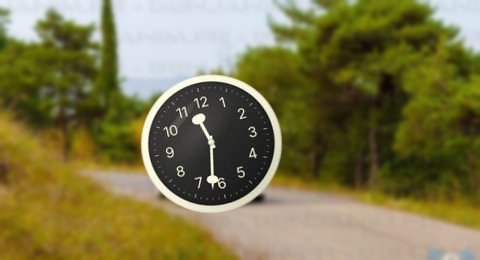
h=11 m=32
